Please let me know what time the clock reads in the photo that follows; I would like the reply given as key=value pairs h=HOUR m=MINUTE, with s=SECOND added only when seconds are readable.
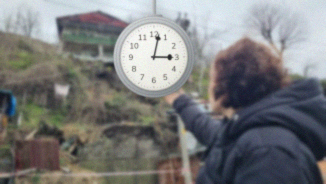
h=3 m=2
